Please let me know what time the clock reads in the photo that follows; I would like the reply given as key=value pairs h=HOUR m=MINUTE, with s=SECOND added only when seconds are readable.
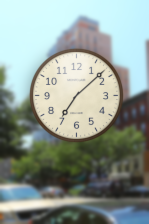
h=7 m=8
